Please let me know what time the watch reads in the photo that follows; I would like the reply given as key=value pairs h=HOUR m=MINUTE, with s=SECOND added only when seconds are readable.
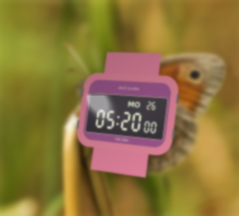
h=5 m=20 s=0
